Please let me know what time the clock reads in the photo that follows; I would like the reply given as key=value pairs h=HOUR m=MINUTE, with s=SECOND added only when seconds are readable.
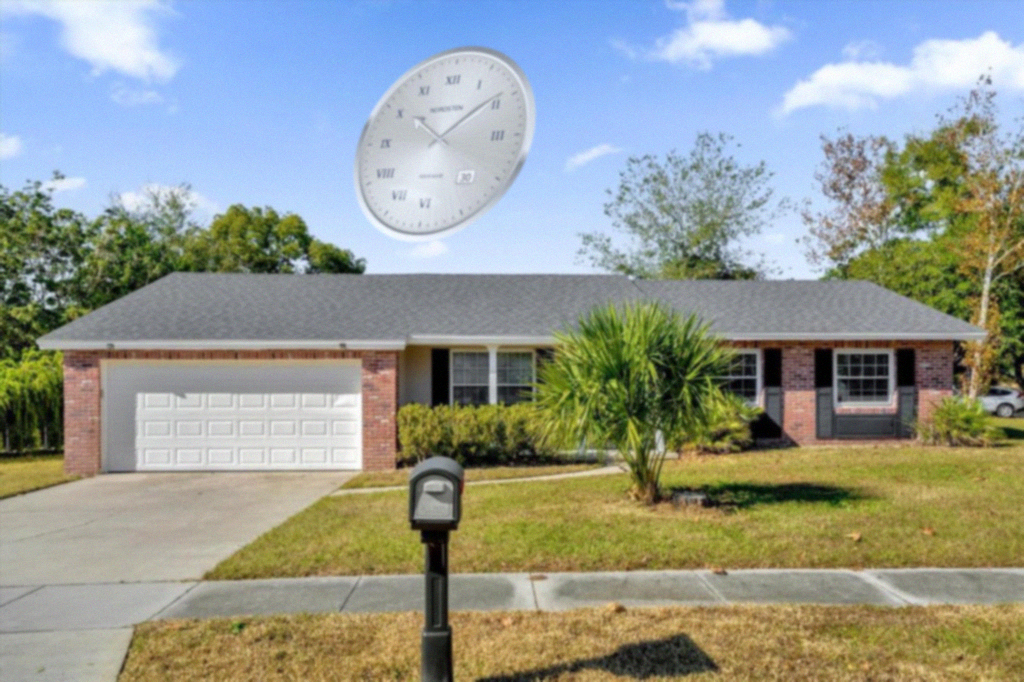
h=10 m=9
